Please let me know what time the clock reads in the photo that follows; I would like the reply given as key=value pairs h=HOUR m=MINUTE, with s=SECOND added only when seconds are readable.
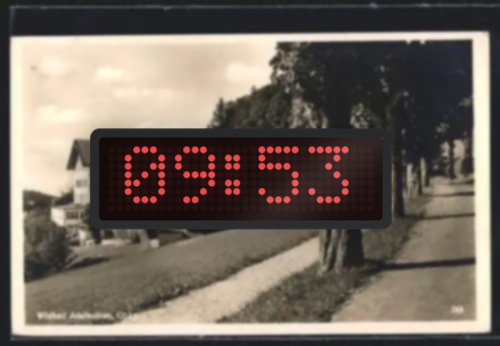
h=9 m=53
